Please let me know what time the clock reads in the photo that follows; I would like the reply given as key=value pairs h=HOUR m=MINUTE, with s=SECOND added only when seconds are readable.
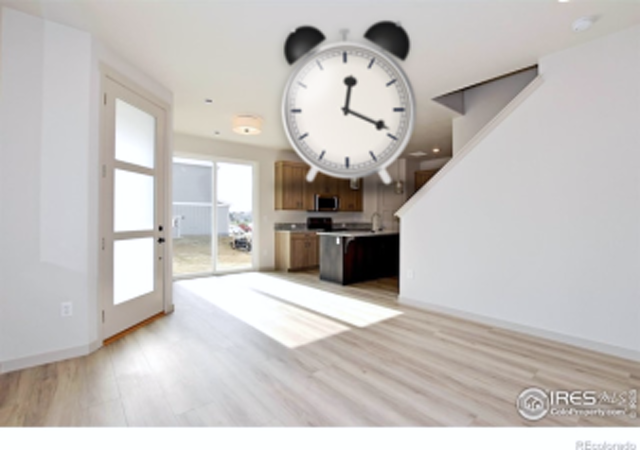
h=12 m=19
